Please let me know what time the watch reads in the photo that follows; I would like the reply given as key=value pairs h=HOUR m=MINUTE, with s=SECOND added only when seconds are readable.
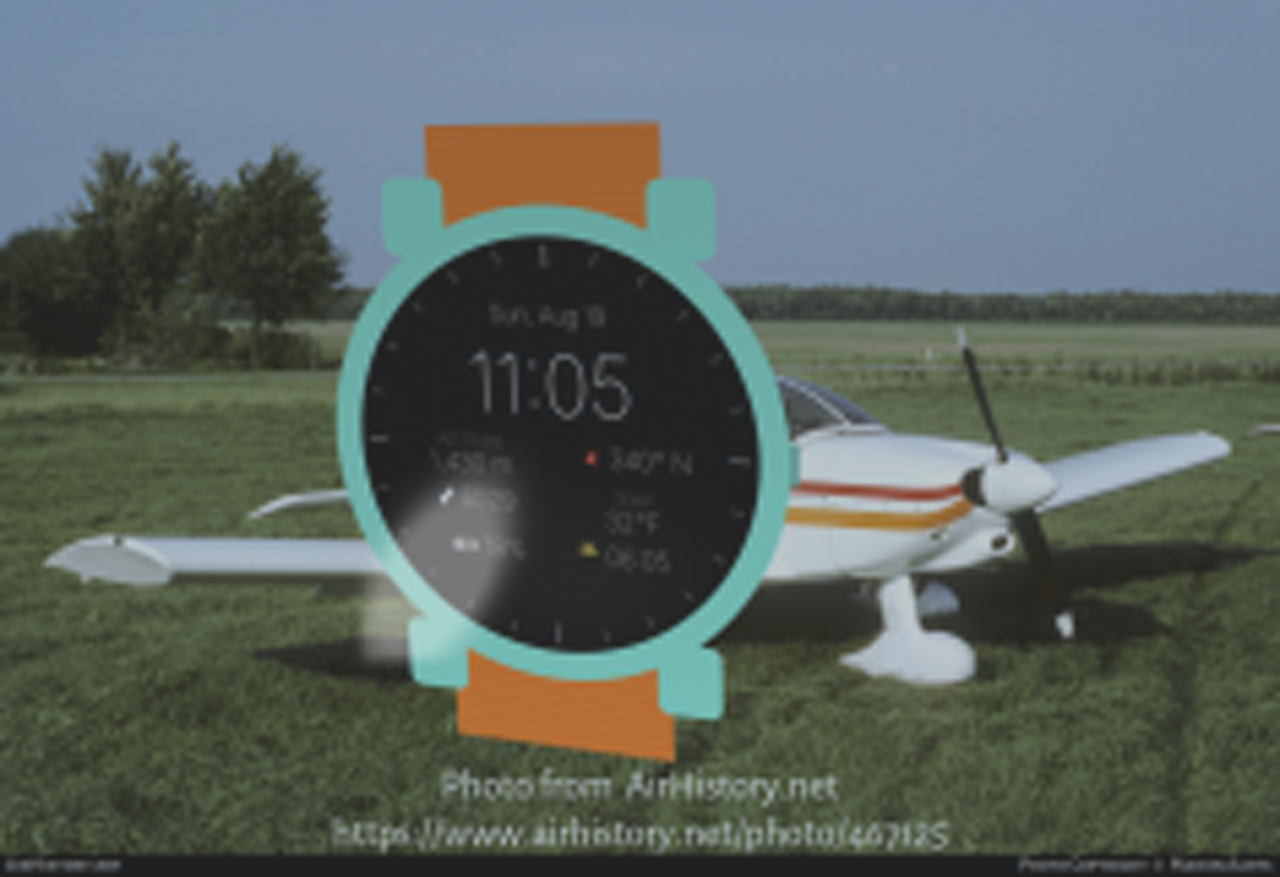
h=11 m=5
